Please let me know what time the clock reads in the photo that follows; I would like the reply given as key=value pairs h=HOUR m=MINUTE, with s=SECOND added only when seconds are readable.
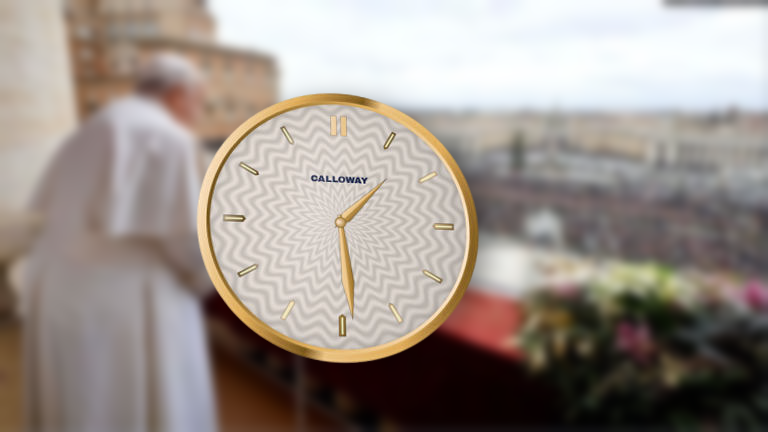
h=1 m=29
